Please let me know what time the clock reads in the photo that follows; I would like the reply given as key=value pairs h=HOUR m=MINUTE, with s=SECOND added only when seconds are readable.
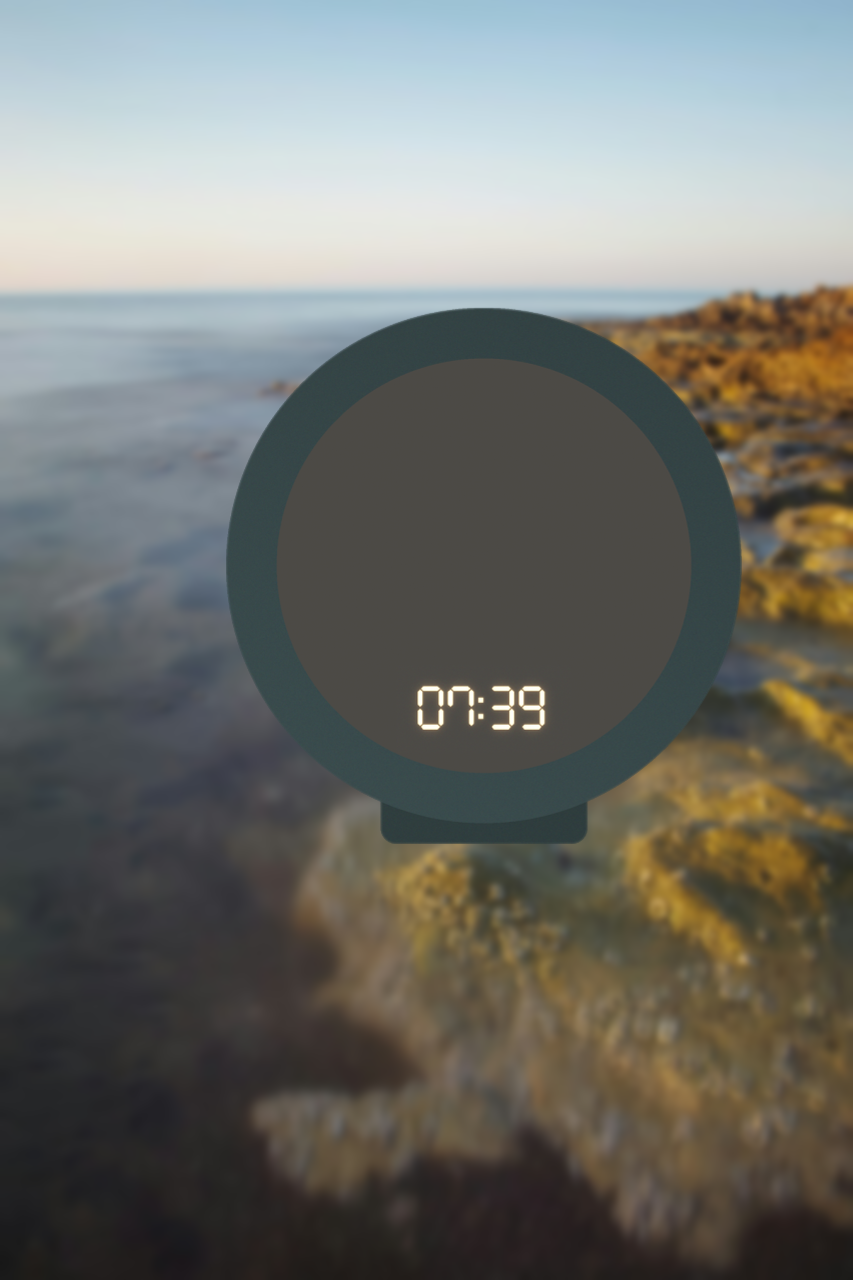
h=7 m=39
